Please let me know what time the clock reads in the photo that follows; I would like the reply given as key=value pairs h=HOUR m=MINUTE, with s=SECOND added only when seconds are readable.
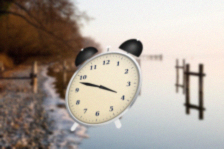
h=3 m=48
